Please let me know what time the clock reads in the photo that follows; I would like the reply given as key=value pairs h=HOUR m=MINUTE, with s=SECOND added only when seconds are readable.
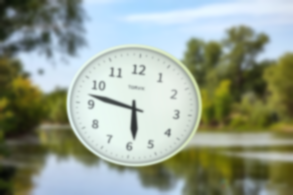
h=5 m=47
